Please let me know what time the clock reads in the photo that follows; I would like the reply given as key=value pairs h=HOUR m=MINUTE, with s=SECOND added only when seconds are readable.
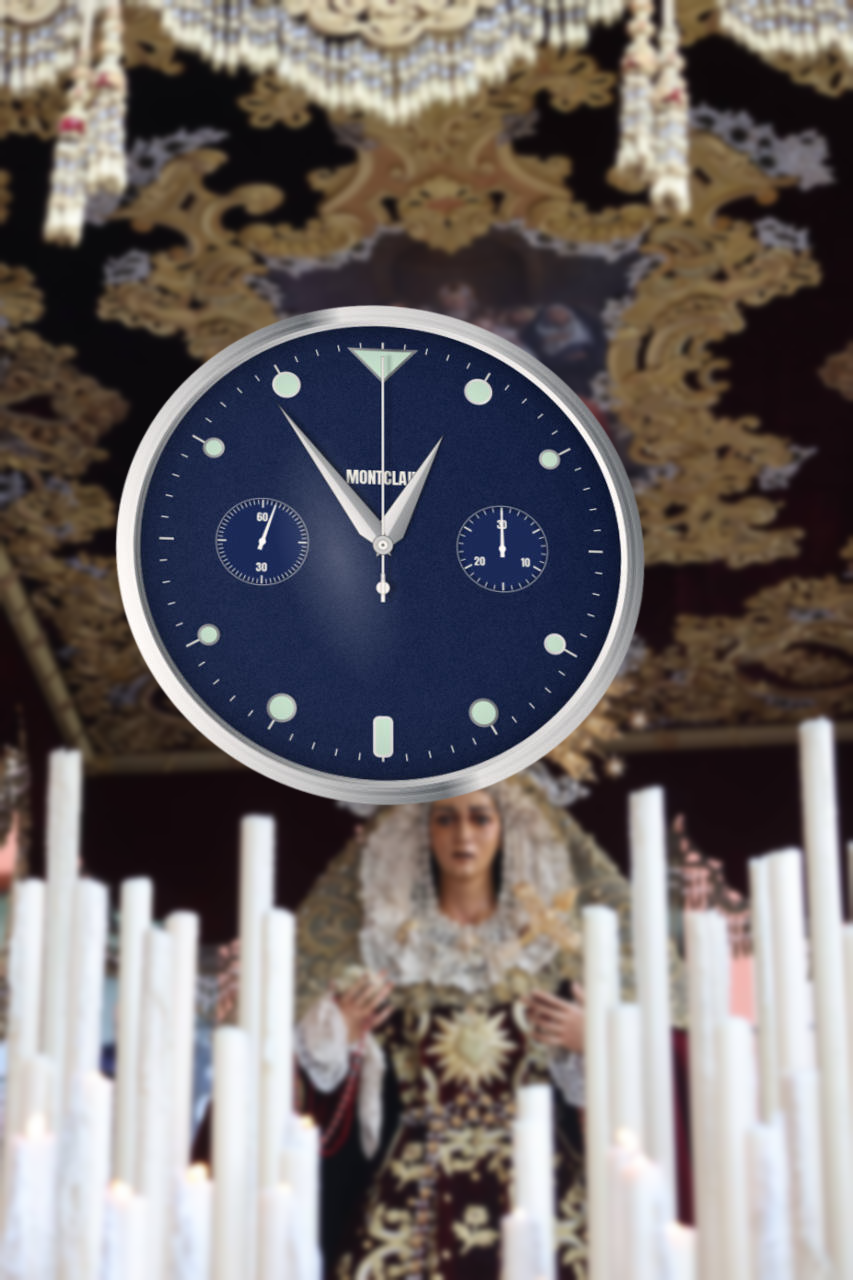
h=12 m=54 s=3
